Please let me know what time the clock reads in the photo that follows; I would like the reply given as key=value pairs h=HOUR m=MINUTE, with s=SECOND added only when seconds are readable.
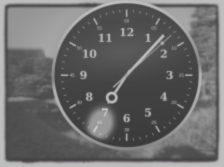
h=7 m=7 s=8
